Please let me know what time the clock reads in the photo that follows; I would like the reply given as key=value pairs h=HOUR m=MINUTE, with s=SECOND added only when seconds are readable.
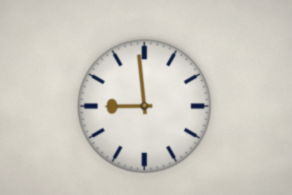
h=8 m=59
